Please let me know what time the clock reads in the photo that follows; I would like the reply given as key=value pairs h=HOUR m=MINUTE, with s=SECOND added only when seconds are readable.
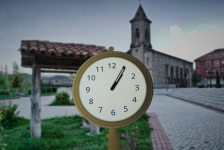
h=1 m=5
